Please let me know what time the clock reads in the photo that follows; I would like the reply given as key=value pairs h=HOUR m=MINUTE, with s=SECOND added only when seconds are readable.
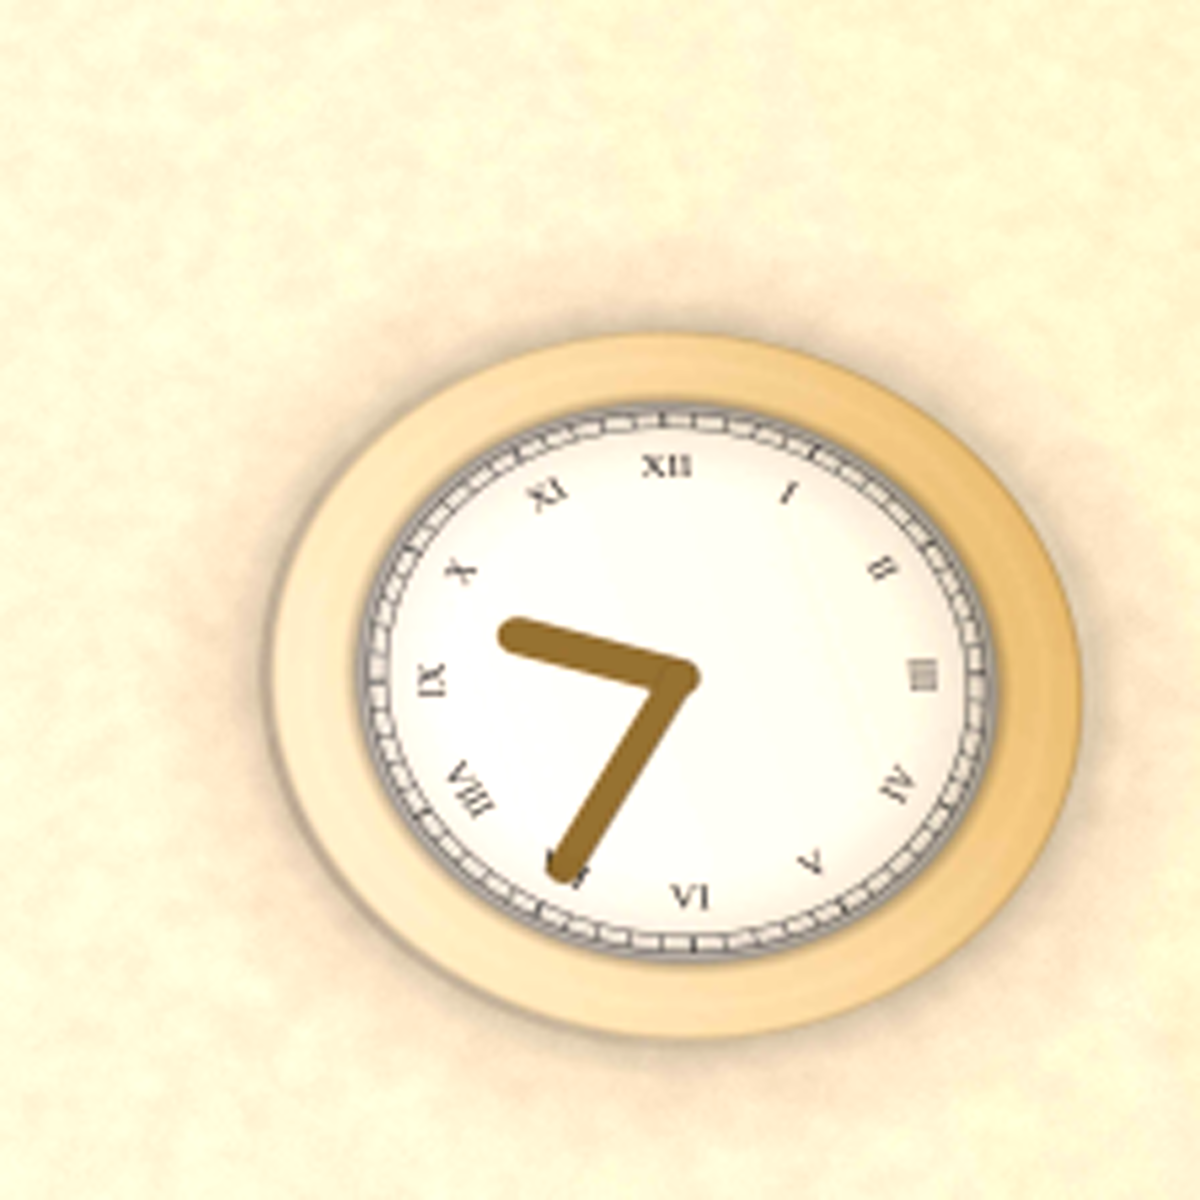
h=9 m=35
